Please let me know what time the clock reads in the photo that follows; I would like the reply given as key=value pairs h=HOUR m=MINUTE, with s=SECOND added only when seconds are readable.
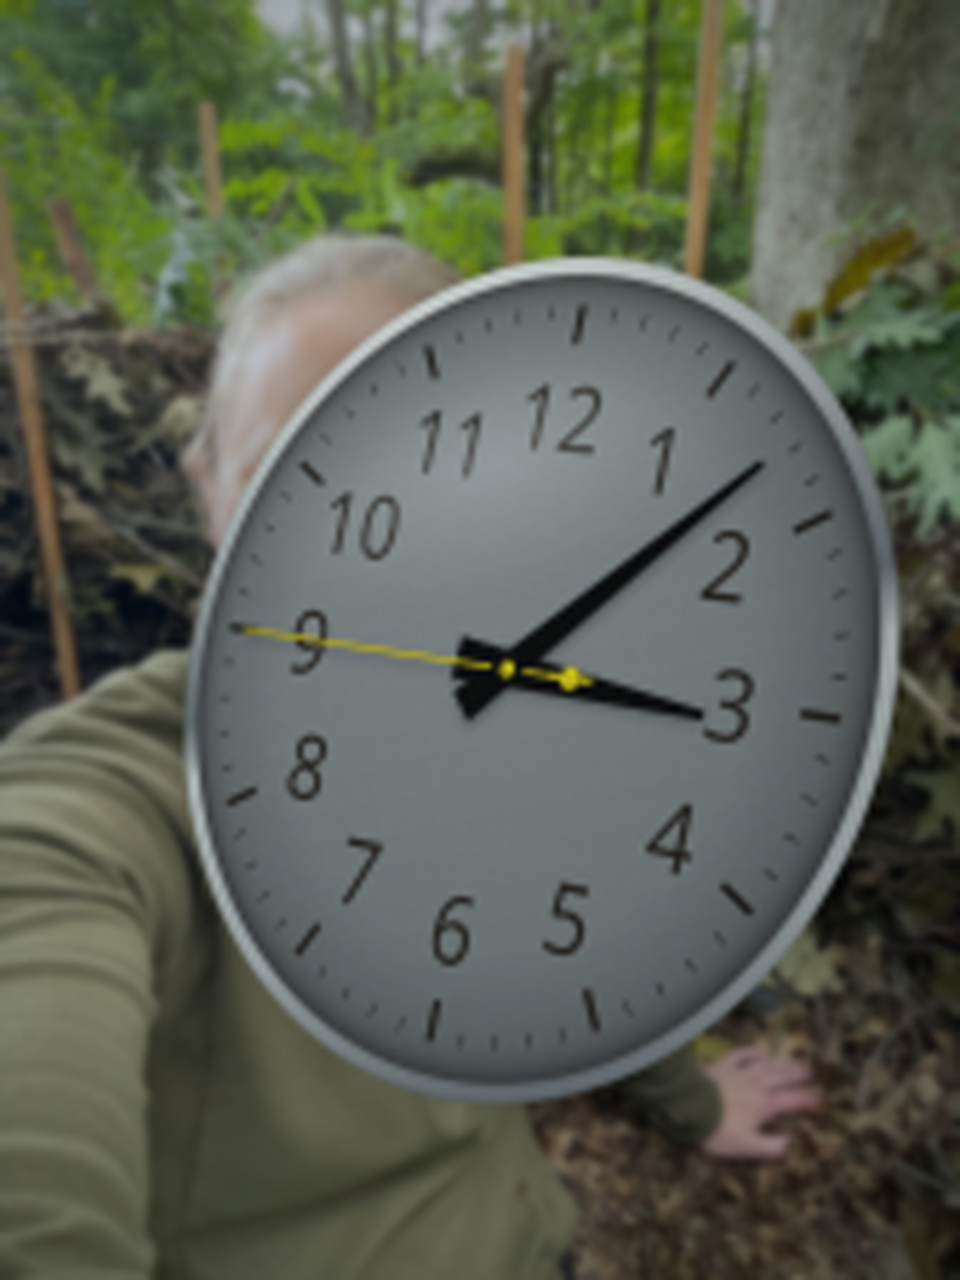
h=3 m=7 s=45
